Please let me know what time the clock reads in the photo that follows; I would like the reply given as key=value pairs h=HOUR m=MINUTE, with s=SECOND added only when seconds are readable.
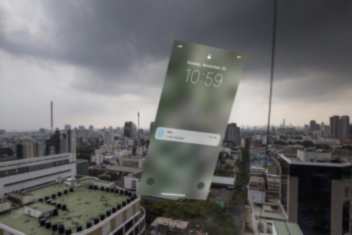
h=10 m=59
